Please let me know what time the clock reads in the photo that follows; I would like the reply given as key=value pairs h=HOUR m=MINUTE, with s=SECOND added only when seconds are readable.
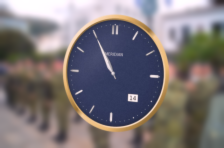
h=10 m=55
